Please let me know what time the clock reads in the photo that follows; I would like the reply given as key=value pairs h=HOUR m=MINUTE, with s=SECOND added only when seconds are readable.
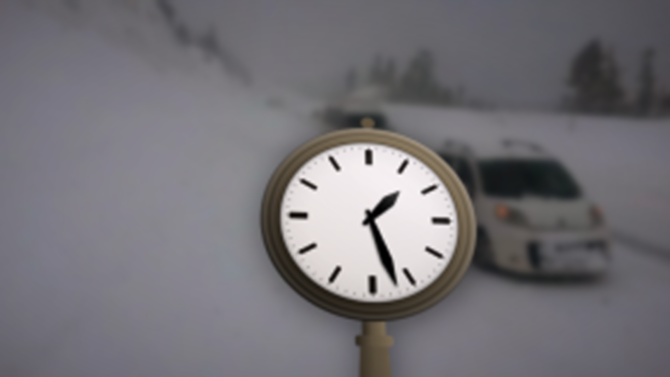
h=1 m=27
